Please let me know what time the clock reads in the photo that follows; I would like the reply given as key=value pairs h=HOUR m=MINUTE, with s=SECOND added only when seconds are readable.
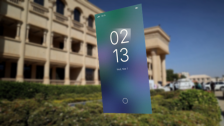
h=2 m=13
